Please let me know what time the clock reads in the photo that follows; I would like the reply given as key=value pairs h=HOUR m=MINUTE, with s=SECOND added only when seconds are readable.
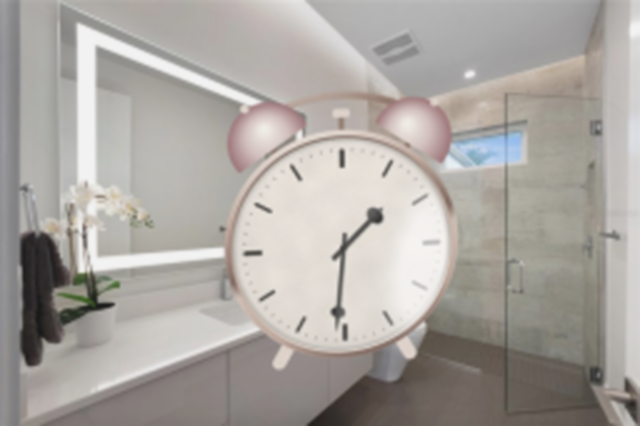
h=1 m=31
